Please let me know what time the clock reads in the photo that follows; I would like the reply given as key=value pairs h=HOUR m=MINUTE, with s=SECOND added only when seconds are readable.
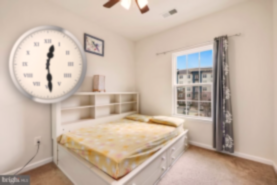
h=12 m=29
